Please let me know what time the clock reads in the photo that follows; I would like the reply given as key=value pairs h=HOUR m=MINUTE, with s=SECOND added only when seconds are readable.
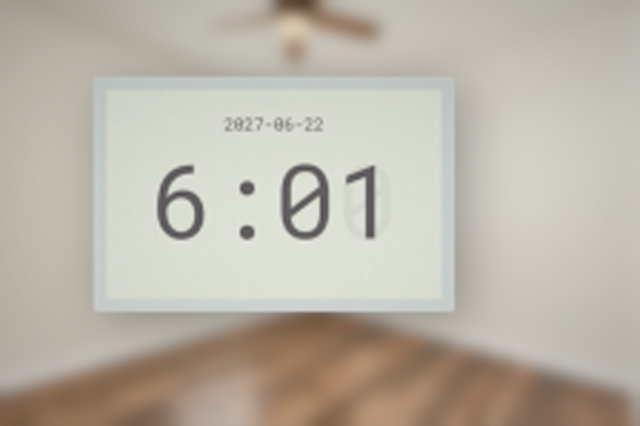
h=6 m=1
